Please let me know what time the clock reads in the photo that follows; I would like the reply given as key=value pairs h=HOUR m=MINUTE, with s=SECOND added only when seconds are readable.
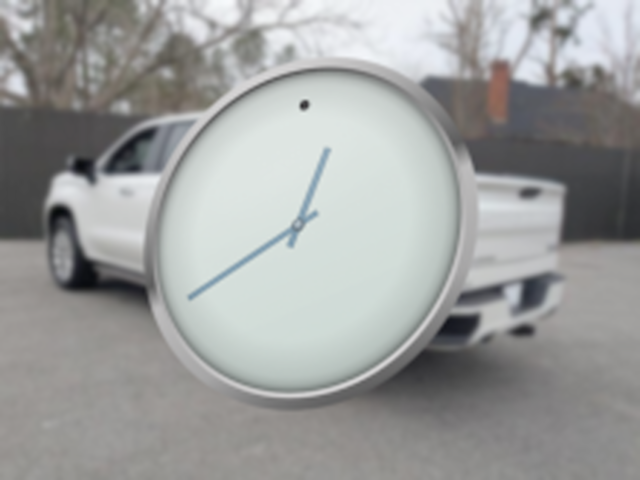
h=12 m=40
